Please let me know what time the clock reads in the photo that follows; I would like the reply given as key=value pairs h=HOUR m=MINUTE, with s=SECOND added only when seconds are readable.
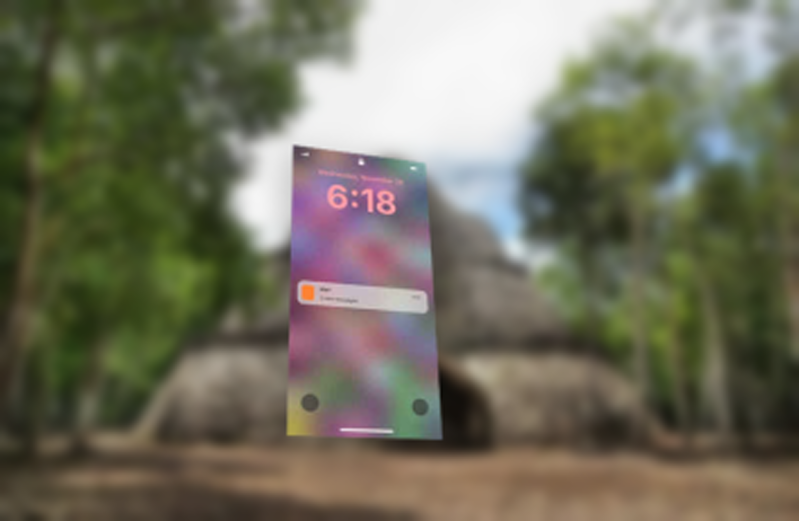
h=6 m=18
